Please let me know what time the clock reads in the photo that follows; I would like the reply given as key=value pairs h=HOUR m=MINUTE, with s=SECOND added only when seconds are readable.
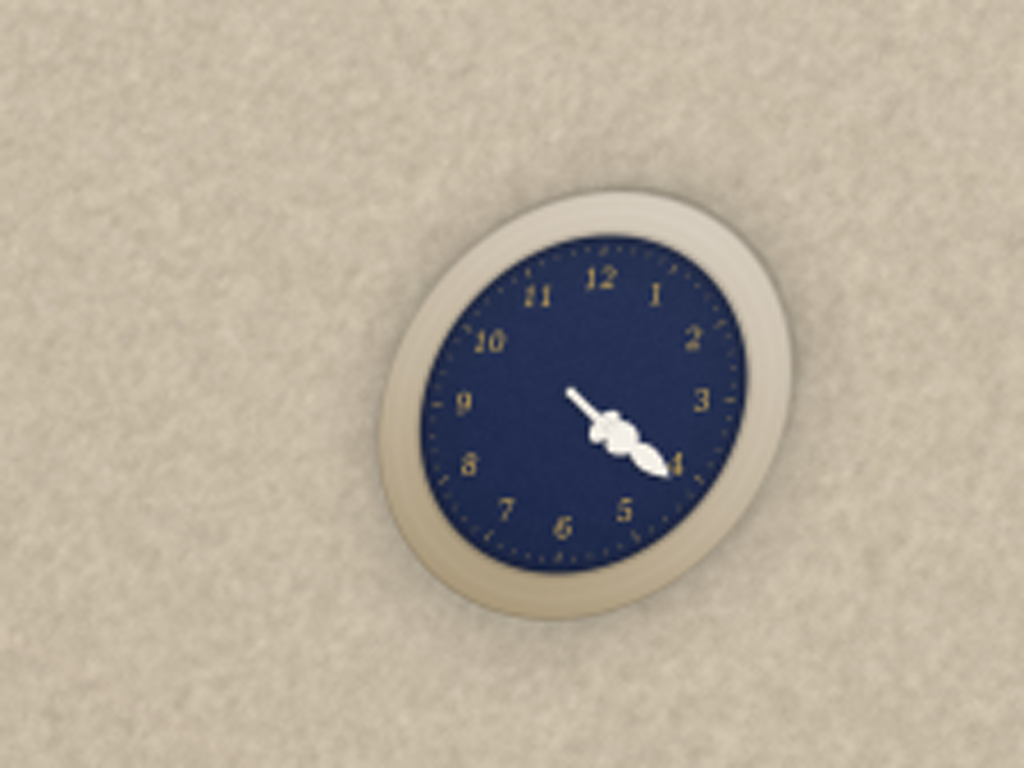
h=4 m=21
